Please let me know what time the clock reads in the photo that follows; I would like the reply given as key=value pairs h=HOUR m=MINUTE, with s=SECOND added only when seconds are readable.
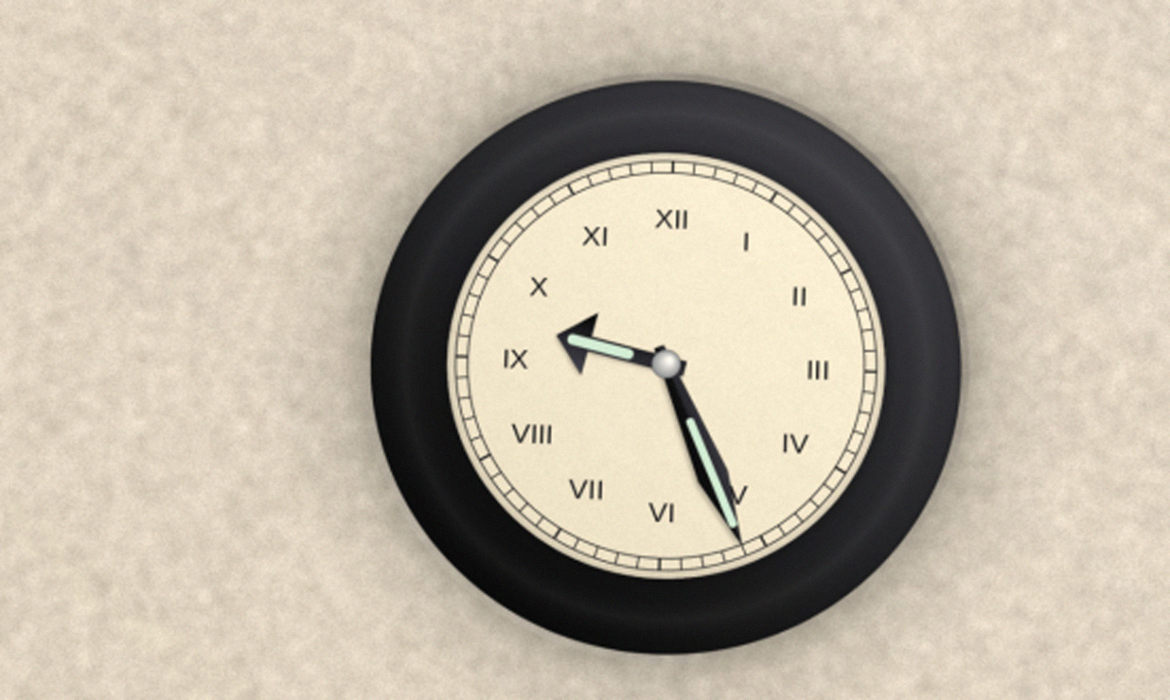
h=9 m=26
